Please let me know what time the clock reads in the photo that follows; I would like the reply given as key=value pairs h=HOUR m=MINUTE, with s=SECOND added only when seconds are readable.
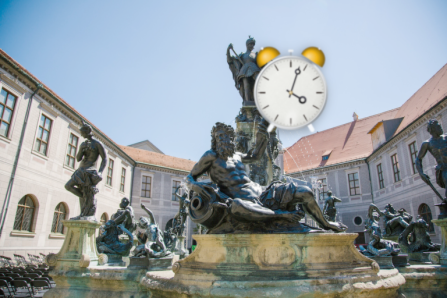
h=4 m=3
